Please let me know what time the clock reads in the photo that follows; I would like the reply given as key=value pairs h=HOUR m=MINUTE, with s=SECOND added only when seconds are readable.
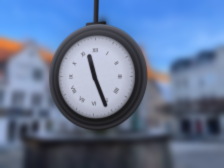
h=11 m=26
